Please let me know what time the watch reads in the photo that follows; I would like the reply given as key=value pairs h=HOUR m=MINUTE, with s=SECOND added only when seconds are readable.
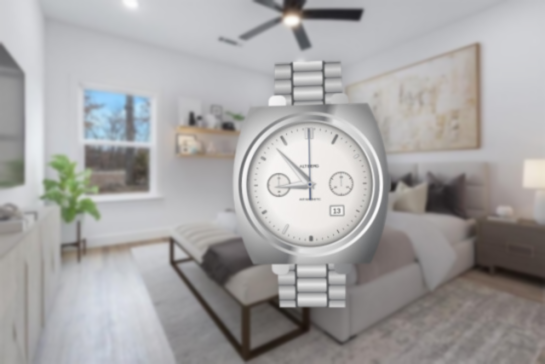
h=8 m=53
